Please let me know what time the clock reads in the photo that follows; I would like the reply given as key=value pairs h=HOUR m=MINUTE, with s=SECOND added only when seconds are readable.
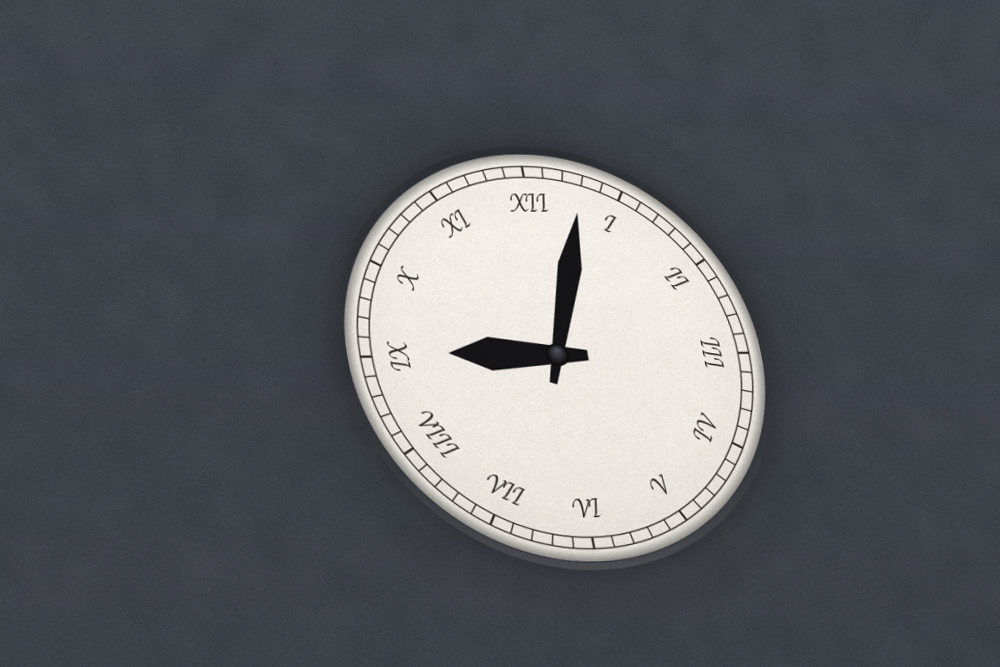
h=9 m=3
